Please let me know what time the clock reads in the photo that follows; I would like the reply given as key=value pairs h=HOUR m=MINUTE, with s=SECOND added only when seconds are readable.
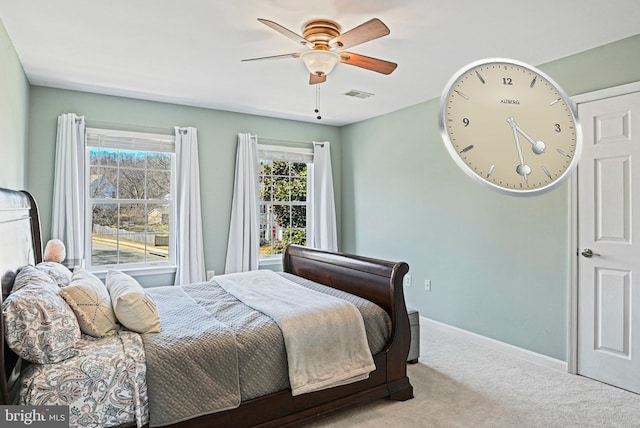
h=4 m=29
